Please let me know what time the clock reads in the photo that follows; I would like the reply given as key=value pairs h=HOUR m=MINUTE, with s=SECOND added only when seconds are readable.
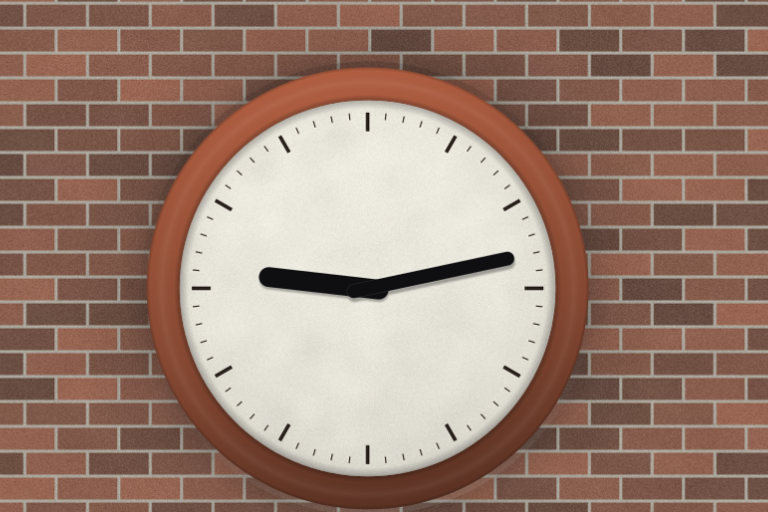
h=9 m=13
